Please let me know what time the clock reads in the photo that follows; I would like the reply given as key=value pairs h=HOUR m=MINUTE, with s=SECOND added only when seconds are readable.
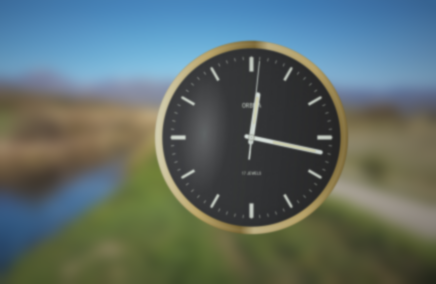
h=12 m=17 s=1
